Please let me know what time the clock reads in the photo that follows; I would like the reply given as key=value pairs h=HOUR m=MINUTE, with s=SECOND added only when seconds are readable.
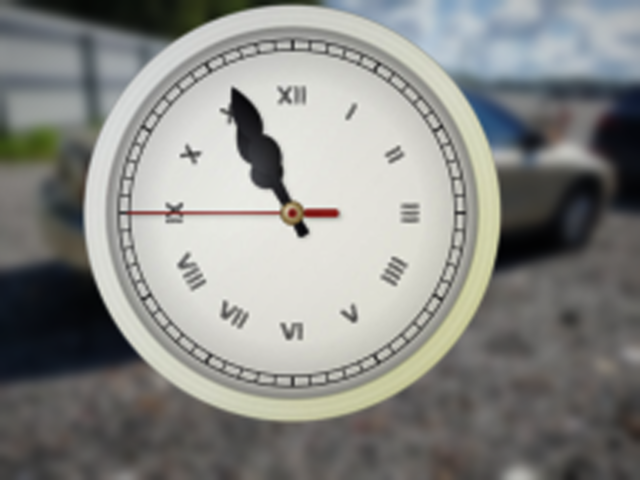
h=10 m=55 s=45
